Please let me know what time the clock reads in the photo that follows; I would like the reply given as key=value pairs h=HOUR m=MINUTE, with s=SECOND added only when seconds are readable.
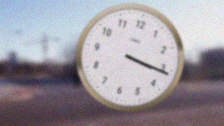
h=3 m=16
